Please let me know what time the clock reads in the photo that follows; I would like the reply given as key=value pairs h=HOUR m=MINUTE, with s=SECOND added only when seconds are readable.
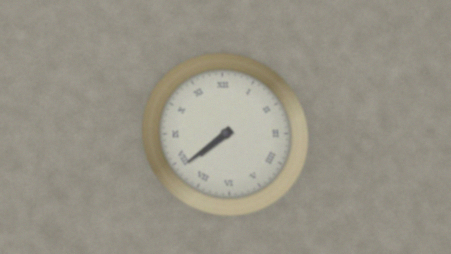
h=7 m=39
